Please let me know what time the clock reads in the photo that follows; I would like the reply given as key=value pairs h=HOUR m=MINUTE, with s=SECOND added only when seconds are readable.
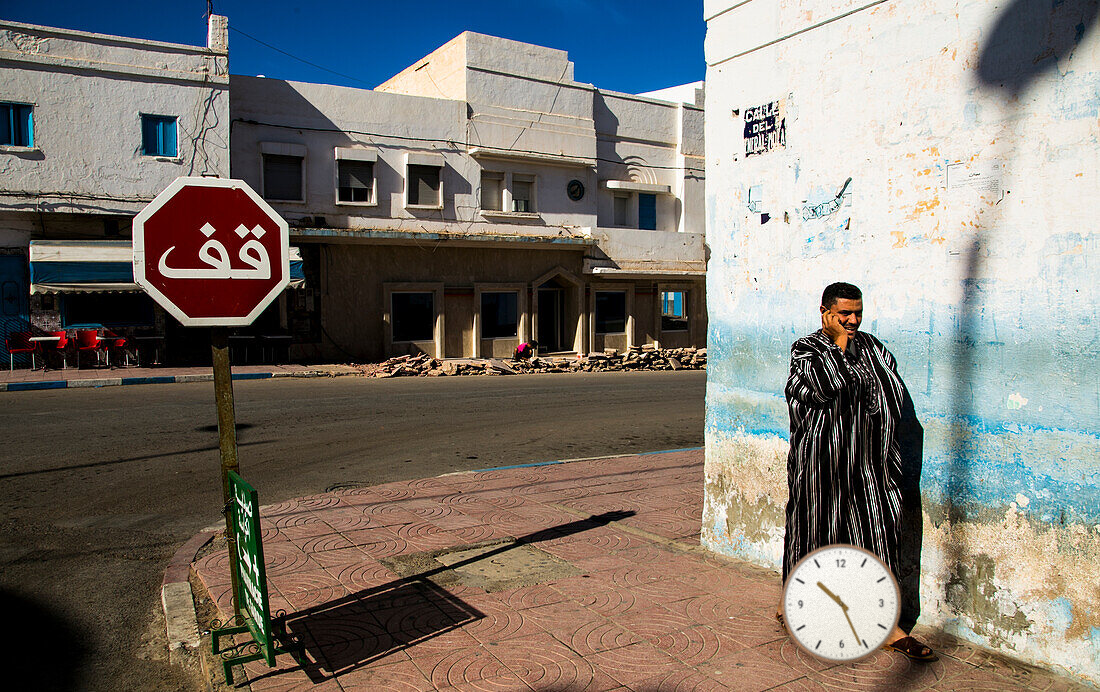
h=10 m=26
